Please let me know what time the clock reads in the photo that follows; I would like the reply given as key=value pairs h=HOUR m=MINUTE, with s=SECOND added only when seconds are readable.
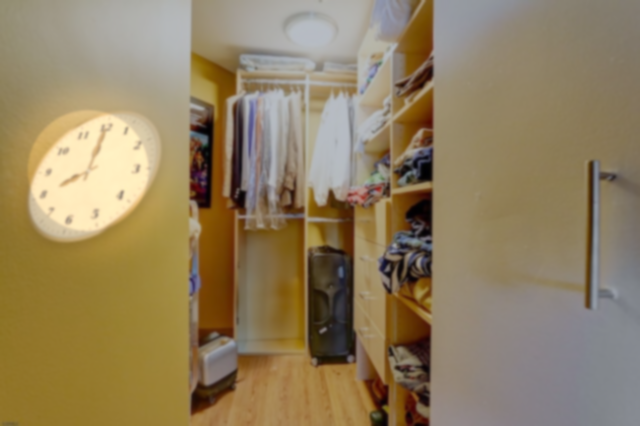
h=8 m=0
